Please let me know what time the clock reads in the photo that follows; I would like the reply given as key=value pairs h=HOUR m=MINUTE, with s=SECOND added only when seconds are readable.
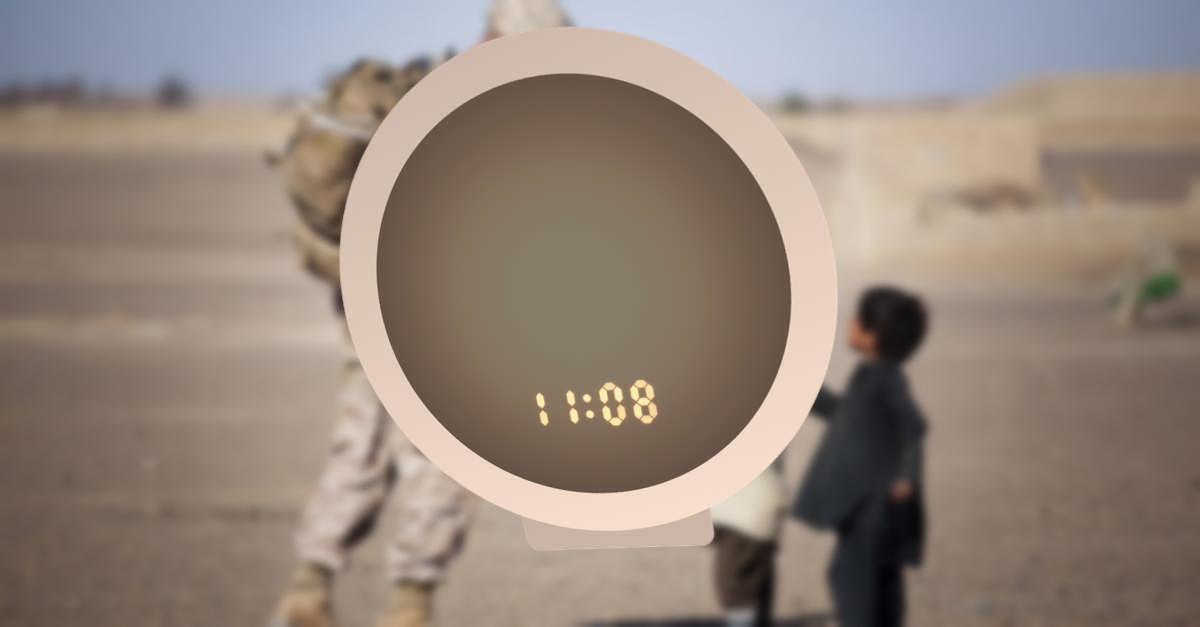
h=11 m=8
